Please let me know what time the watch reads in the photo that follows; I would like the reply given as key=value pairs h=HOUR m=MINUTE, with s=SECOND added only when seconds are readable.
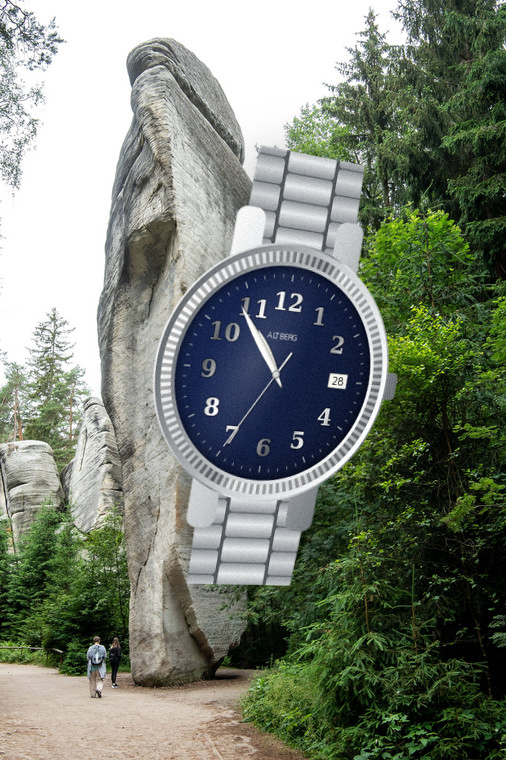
h=10 m=53 s=35
